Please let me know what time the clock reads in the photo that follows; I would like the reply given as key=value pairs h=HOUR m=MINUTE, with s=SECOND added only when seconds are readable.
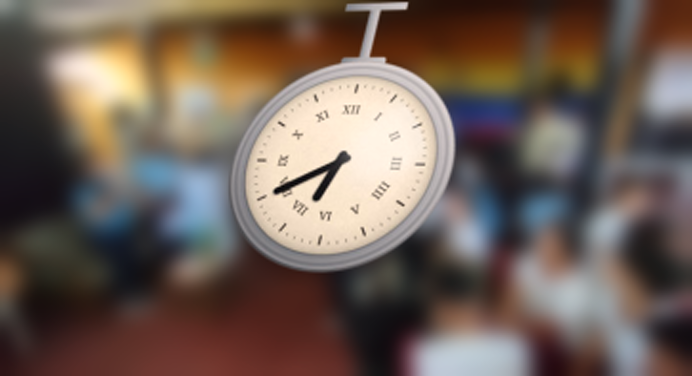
h=6 m=40
